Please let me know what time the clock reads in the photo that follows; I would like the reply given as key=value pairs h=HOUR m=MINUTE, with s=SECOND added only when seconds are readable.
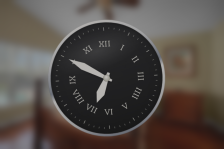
h=6 m=50
